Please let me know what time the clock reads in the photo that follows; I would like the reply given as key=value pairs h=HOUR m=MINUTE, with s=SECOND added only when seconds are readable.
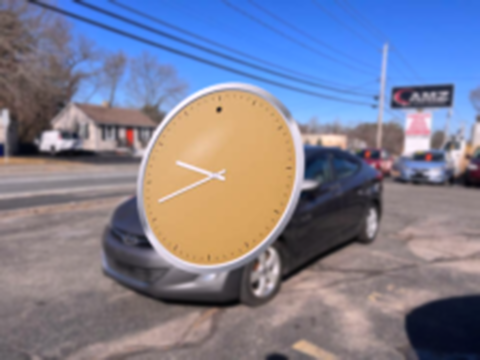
h=9 m=42
